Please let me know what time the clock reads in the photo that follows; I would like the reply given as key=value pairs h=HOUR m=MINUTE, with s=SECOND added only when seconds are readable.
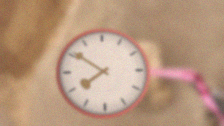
h=7 m=51
